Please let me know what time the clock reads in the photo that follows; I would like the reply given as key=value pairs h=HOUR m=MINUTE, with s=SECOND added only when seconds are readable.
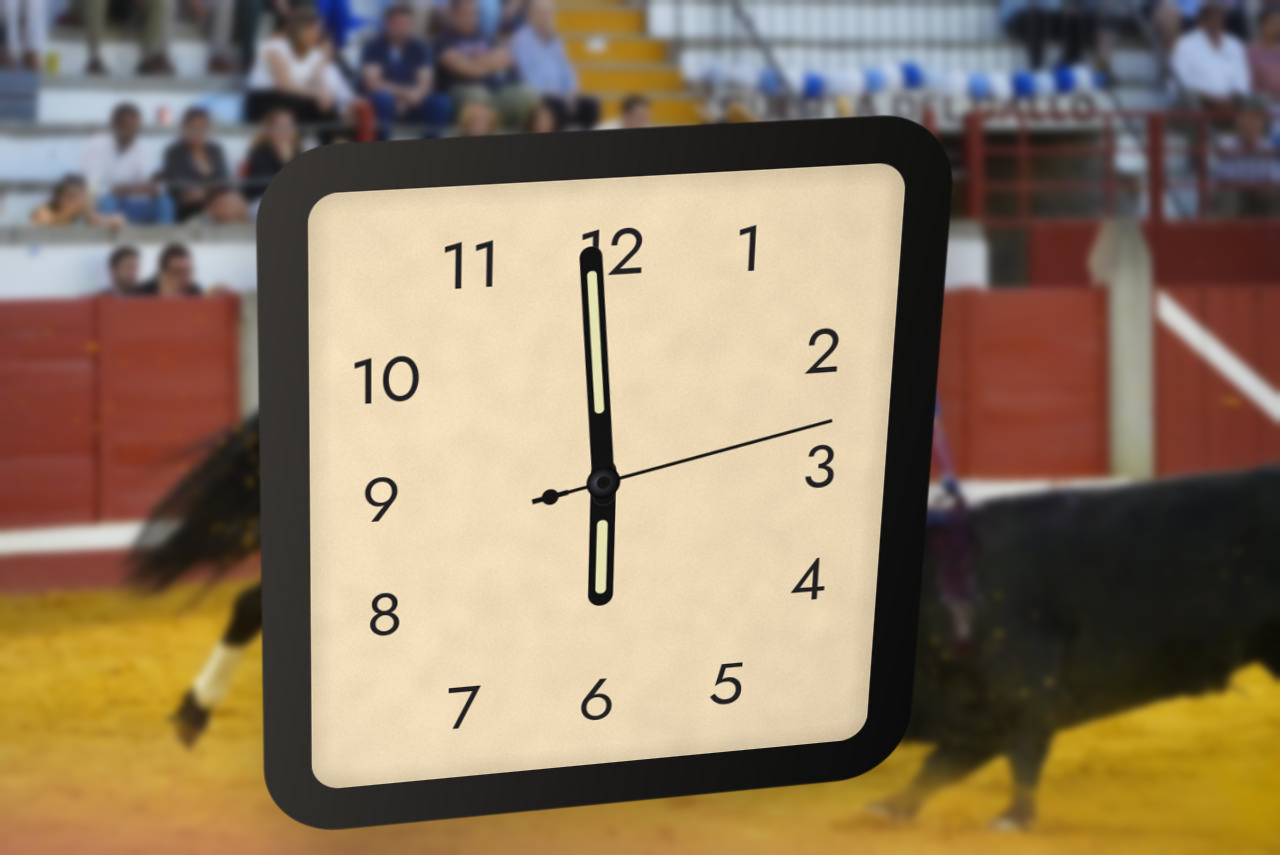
h=5 m=59 s=13
